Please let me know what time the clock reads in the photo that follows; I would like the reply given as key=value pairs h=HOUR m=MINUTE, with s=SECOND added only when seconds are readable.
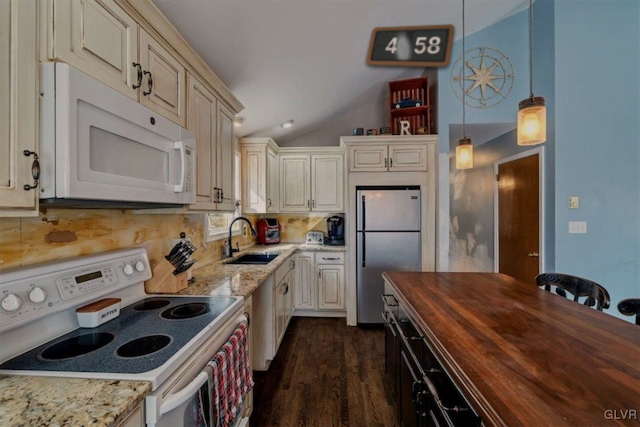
h=4 m=58
